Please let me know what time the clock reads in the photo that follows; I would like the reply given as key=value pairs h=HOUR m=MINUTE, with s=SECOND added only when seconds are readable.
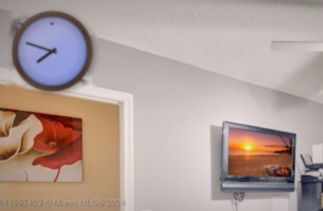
h=7 m=48
